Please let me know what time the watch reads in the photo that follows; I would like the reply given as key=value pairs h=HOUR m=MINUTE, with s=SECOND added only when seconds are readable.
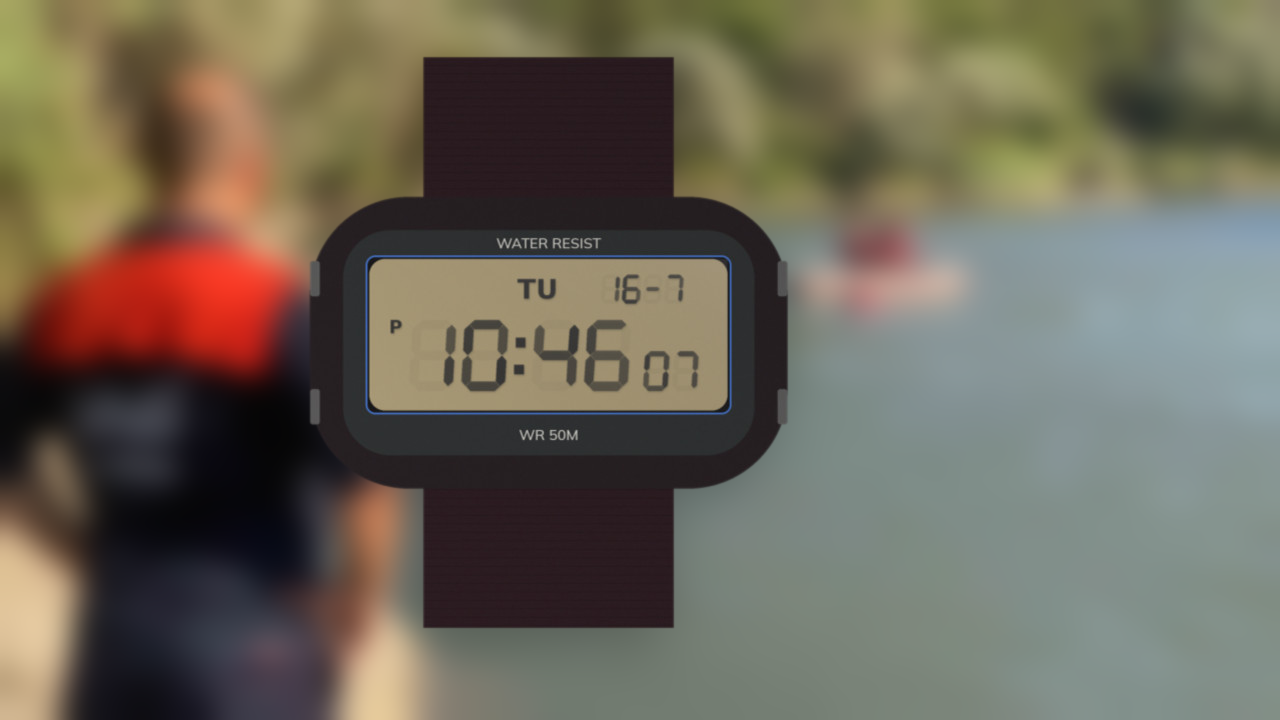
h=10 m=46 s=7
